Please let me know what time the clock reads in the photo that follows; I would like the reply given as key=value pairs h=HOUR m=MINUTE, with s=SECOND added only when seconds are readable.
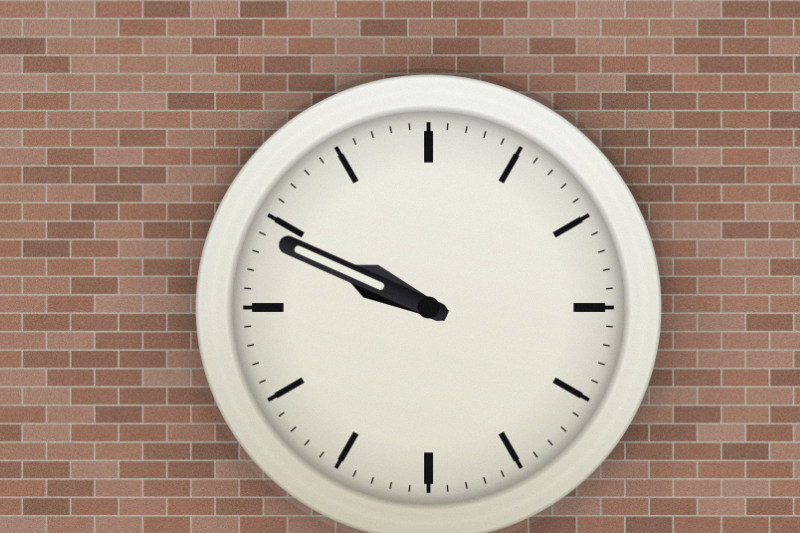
h=9 m=49
